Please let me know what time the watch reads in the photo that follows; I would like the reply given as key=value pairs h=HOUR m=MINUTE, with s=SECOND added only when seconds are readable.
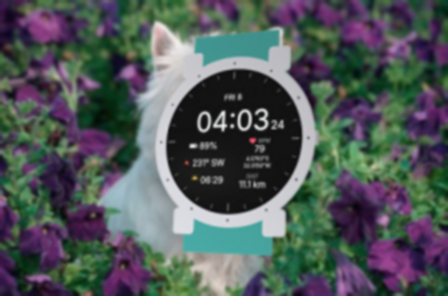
h=4 m=3
